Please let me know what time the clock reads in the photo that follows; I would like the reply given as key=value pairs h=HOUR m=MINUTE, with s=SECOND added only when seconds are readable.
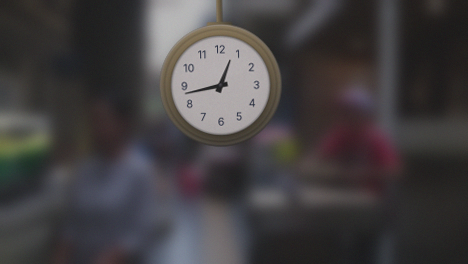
h=12 m=43
